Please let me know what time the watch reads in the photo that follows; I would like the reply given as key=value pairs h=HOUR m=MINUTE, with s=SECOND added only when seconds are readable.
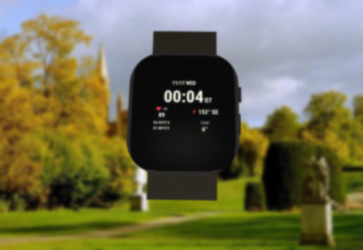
h=0 m=4
